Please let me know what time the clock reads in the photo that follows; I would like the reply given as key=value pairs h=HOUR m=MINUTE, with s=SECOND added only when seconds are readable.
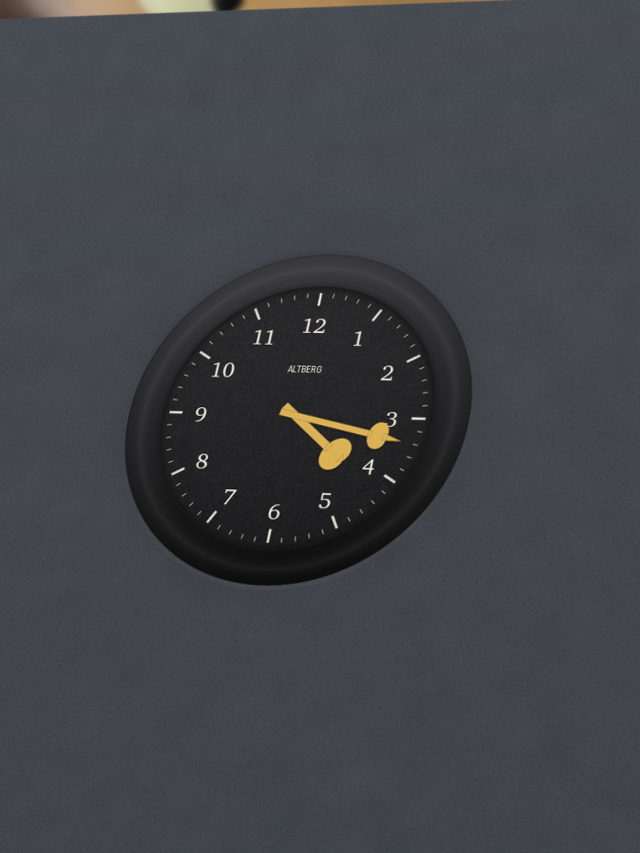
h=4 m=17
